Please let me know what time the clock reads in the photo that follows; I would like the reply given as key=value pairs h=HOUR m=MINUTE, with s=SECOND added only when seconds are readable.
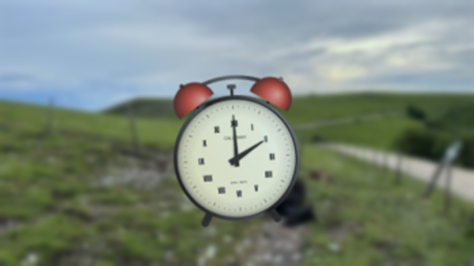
h=2 m=0
